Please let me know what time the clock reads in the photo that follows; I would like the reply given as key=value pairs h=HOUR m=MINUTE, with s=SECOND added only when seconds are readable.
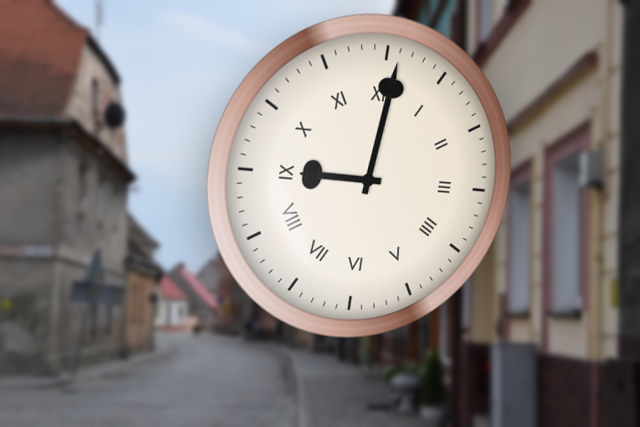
h=9 m=1
